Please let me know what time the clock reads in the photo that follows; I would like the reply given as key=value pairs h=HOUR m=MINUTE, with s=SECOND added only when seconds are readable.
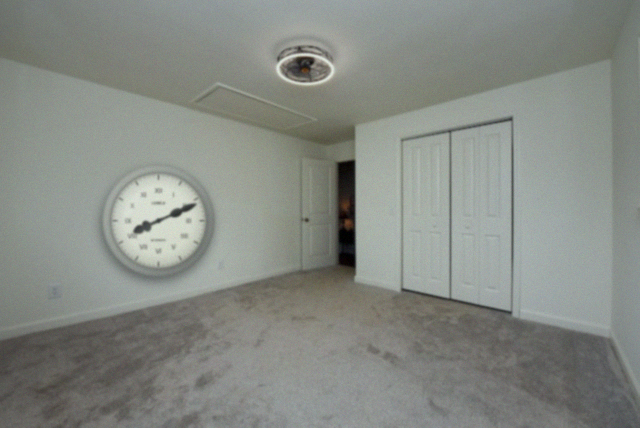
h=8 m=11
